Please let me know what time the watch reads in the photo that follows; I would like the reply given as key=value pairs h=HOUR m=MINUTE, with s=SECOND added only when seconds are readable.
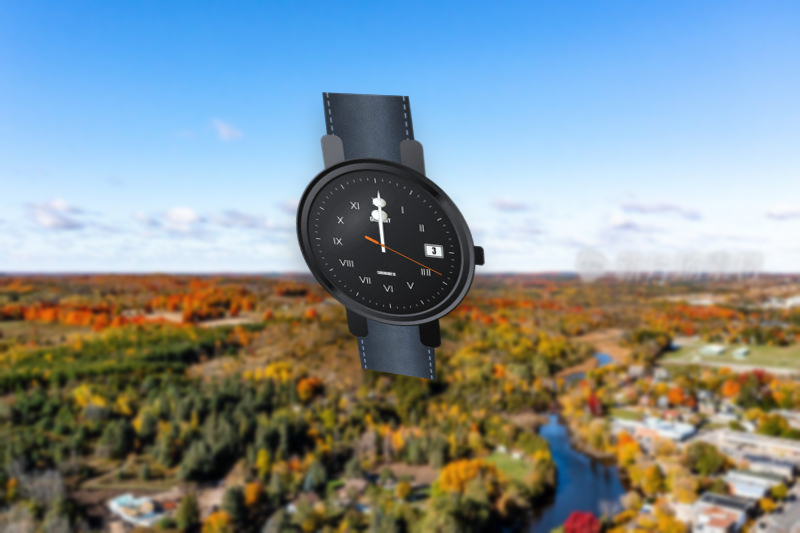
h=12 m=0 s=19
